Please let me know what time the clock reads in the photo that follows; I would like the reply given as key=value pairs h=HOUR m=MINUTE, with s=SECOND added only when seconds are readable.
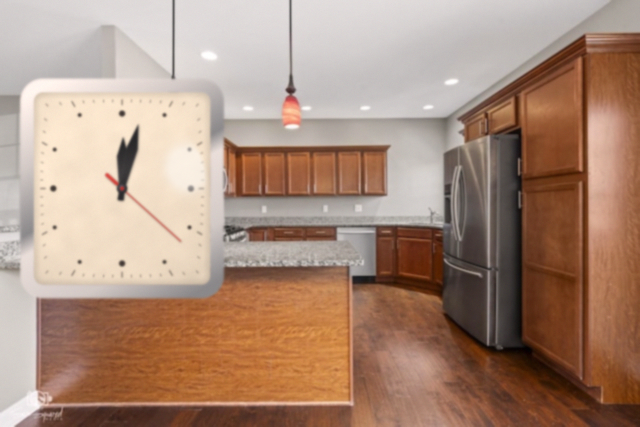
h=12 m=2 s=22
